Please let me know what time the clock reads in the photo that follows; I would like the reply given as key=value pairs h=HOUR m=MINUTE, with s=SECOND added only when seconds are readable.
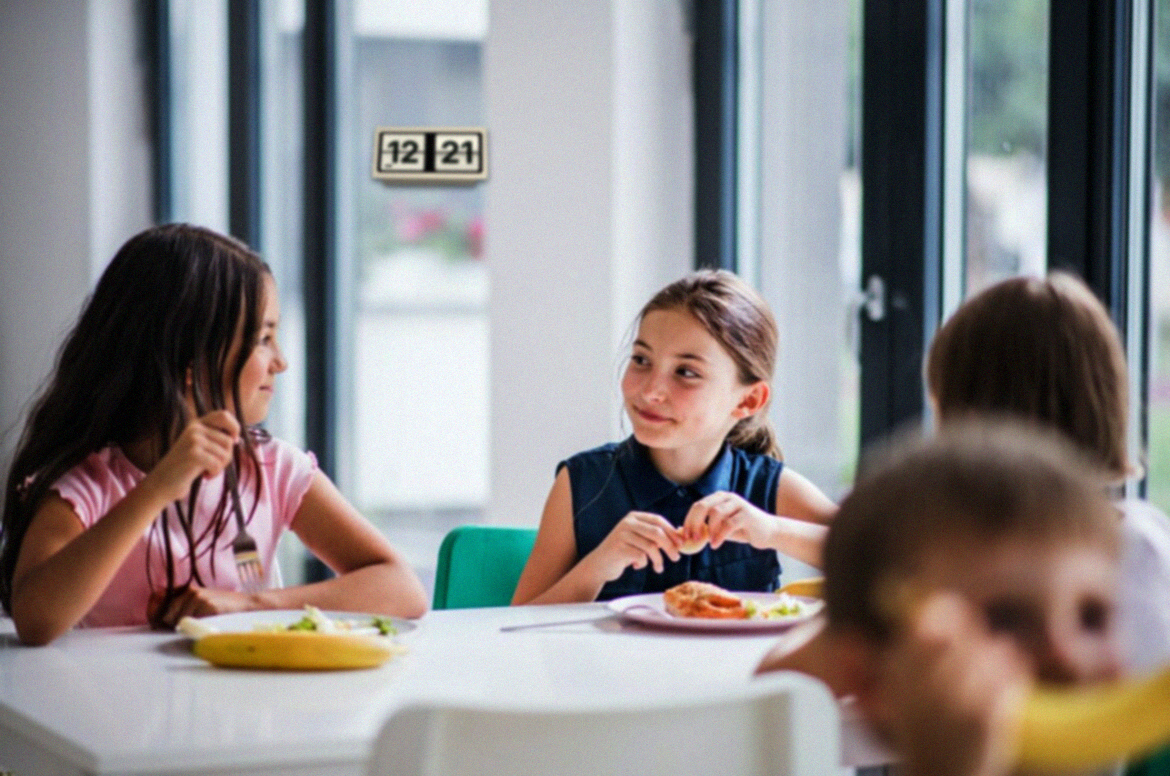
h=12 m=21
